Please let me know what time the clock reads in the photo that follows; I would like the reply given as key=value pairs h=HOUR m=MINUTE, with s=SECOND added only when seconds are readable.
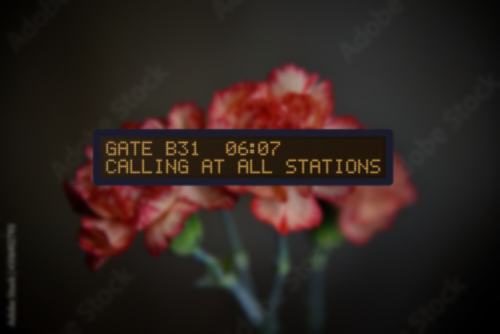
h=6 m=7
